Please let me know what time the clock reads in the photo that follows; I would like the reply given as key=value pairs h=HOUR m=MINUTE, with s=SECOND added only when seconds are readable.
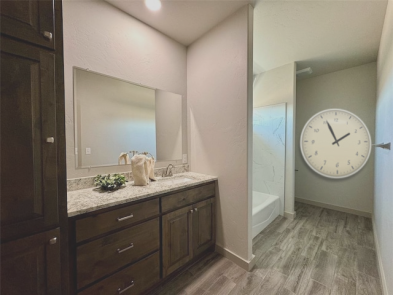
h=1 m=56
